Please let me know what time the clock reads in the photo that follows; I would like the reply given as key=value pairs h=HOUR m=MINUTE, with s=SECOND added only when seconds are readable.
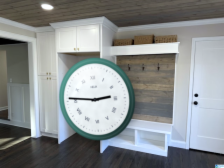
h=2 m=46
